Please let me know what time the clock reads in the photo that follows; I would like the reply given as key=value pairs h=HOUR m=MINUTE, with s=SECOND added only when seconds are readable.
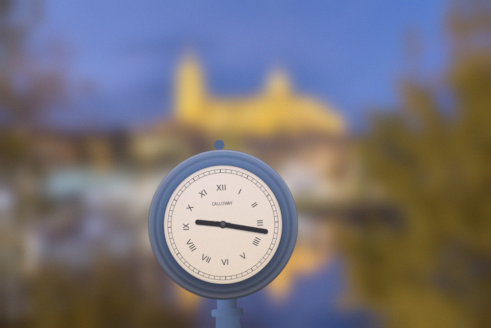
h=9 m=17
